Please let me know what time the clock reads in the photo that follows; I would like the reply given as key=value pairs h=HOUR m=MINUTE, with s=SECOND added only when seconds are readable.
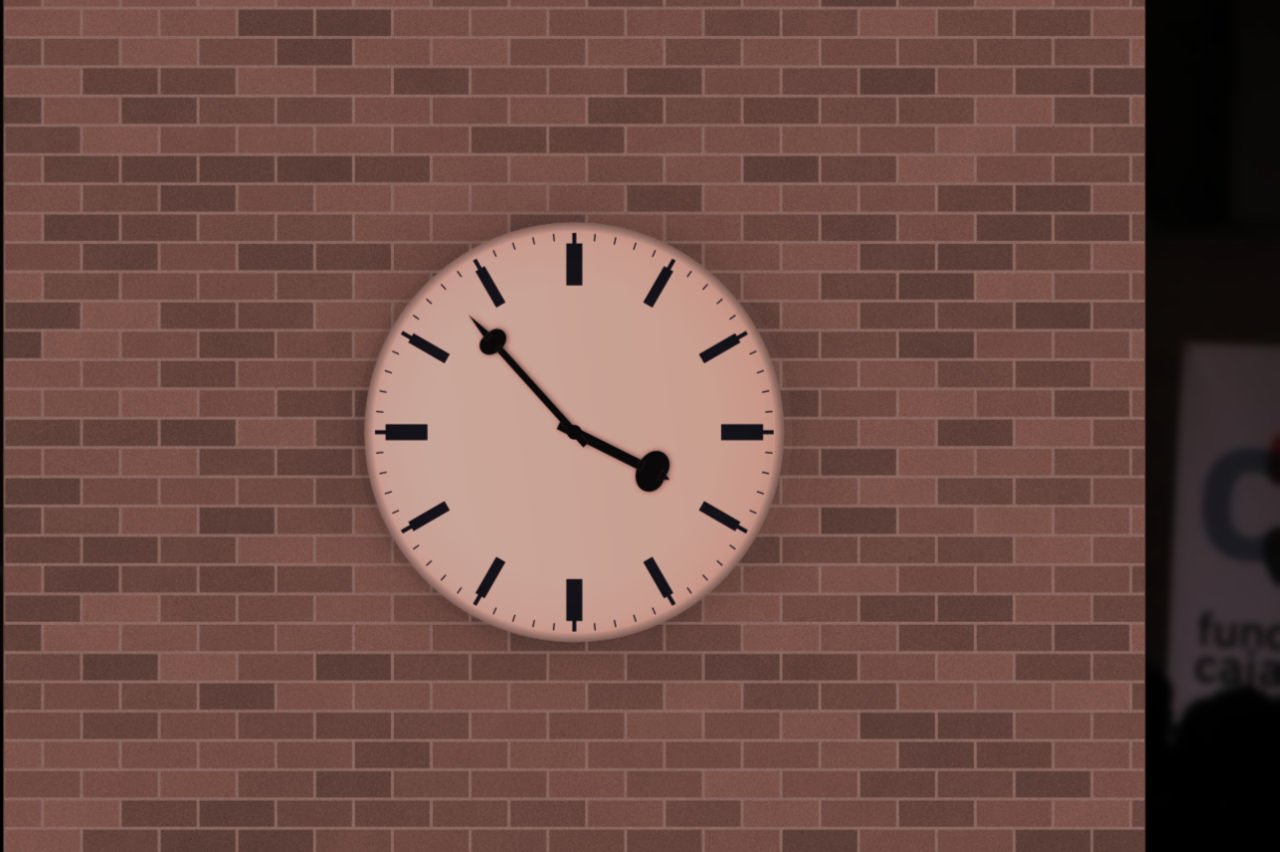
h=3 m=53
